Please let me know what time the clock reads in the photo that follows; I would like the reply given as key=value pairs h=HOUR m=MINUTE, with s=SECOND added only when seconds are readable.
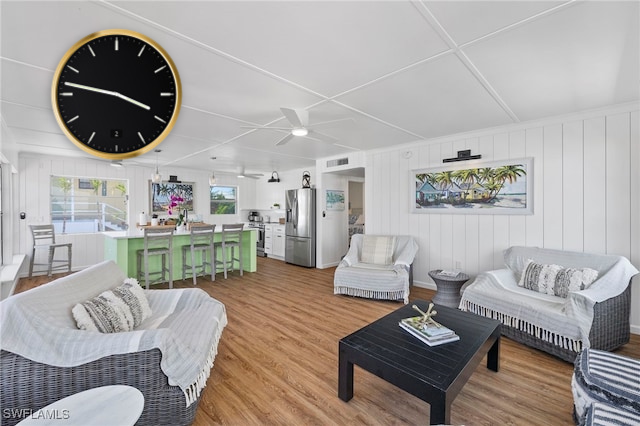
h=3 m=47
